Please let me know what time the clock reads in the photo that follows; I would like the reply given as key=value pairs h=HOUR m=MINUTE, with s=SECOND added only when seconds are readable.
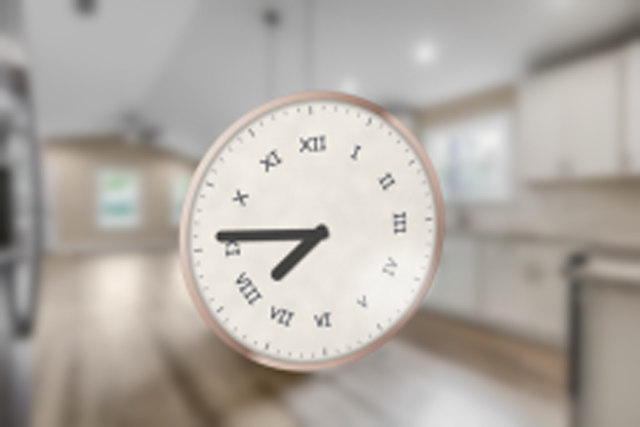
h=7 m=46
